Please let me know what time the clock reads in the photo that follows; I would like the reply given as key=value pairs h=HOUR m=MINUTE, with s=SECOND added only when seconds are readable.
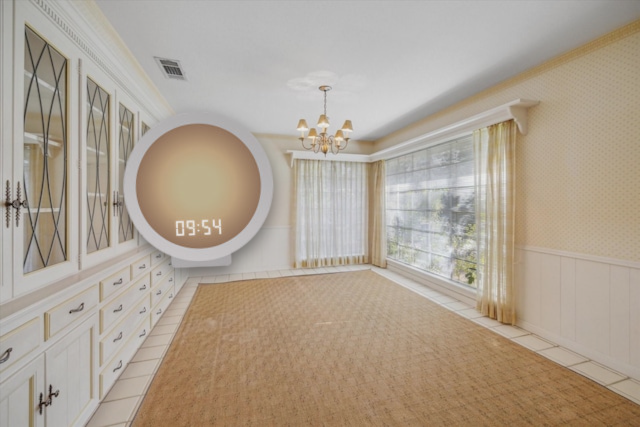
h=9 m=54
